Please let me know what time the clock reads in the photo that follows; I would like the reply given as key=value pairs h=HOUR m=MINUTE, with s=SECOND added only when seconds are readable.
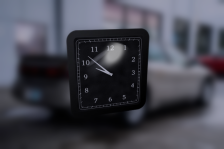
h=9 m=52
